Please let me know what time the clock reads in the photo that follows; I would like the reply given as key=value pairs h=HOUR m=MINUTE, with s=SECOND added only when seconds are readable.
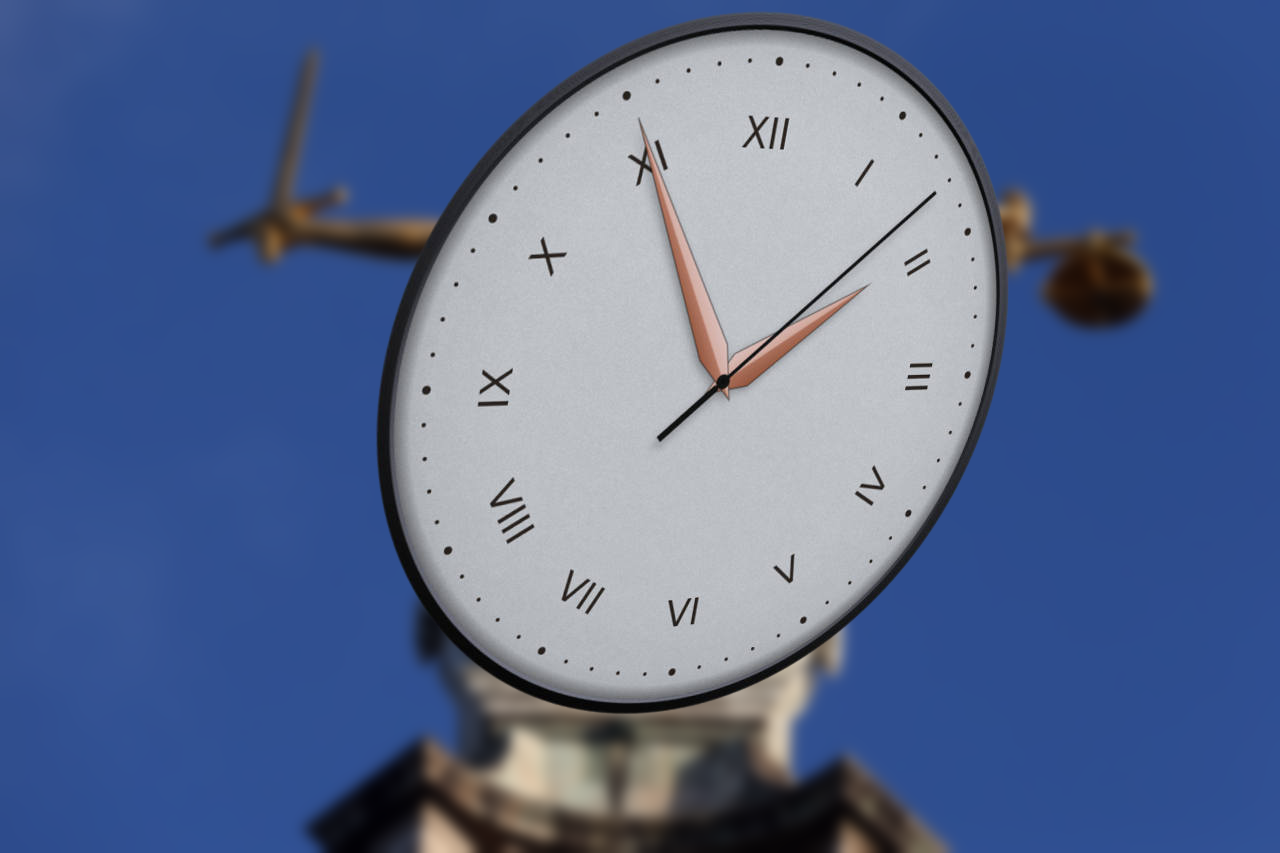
h=1 m=55 s=8
